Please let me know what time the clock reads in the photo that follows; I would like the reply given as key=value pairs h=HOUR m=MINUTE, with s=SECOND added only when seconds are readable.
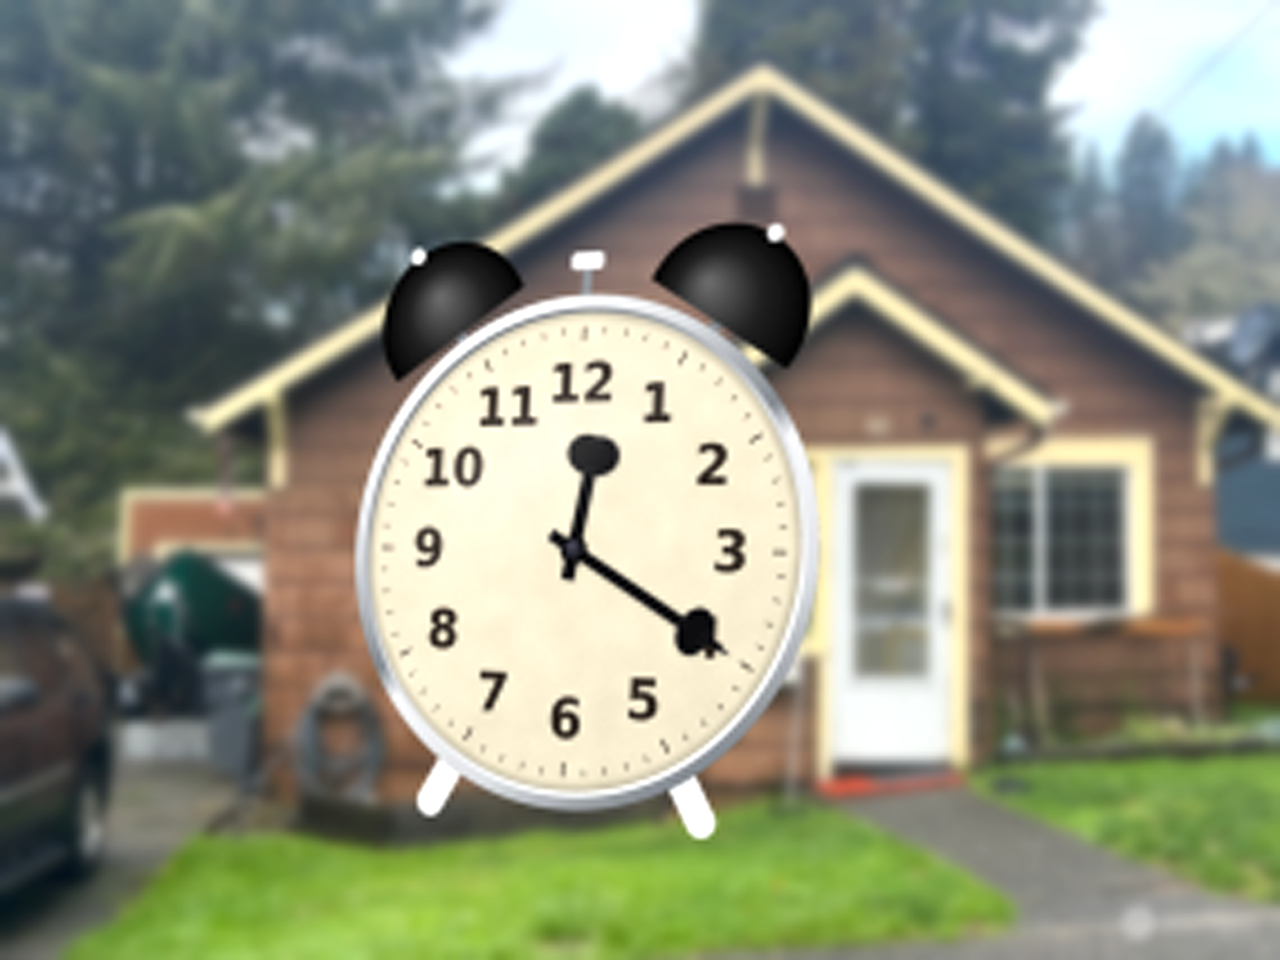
h=12 m=20
